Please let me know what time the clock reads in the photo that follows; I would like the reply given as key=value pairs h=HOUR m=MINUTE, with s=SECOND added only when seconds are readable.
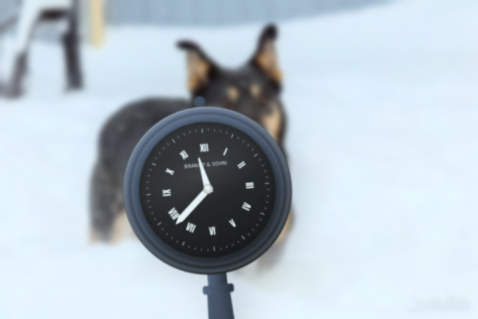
h=11 m=38
